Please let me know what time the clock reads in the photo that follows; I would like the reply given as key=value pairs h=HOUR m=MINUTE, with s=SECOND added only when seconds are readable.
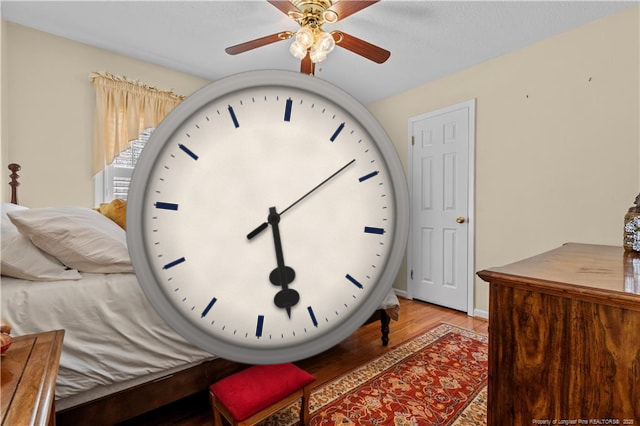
h=5 m=27 s=8
